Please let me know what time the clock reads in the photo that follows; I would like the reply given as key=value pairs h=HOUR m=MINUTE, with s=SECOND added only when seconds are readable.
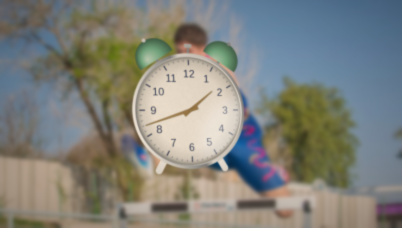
h=1 m=42
